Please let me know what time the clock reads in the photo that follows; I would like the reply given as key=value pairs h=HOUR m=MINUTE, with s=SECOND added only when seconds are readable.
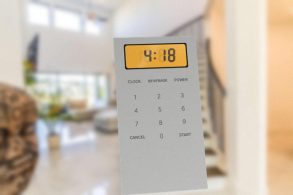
h=4 m=18
